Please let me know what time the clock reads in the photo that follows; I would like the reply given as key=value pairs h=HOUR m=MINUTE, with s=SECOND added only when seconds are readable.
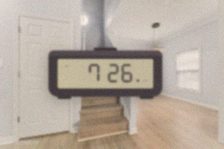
h=7 m=26
